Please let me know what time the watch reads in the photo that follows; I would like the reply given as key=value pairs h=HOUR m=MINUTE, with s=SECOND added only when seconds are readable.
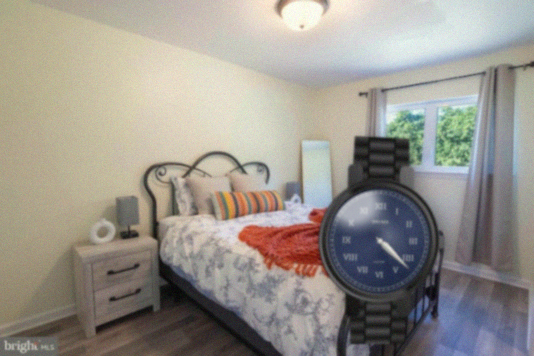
h=4 m=22
